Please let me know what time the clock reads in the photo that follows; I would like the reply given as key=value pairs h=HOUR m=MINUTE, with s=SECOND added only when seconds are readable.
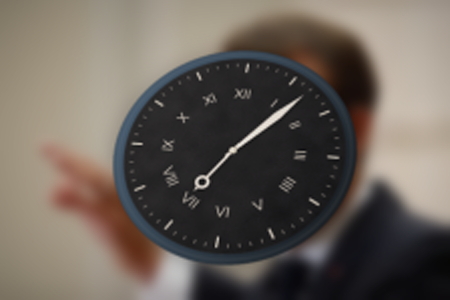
h=7 m=7
